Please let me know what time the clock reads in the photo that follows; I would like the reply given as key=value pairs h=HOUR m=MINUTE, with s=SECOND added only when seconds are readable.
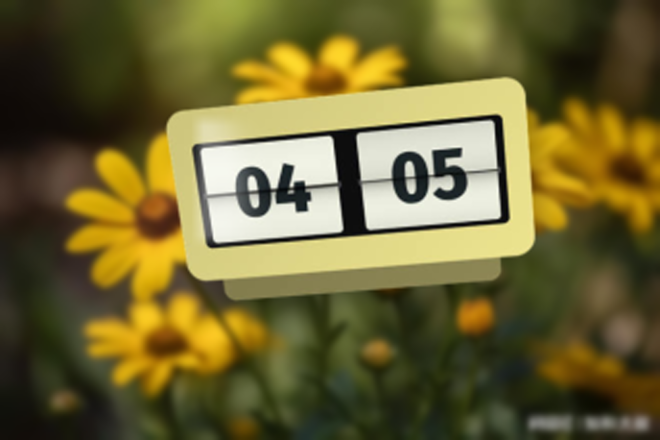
h=4 m=5
